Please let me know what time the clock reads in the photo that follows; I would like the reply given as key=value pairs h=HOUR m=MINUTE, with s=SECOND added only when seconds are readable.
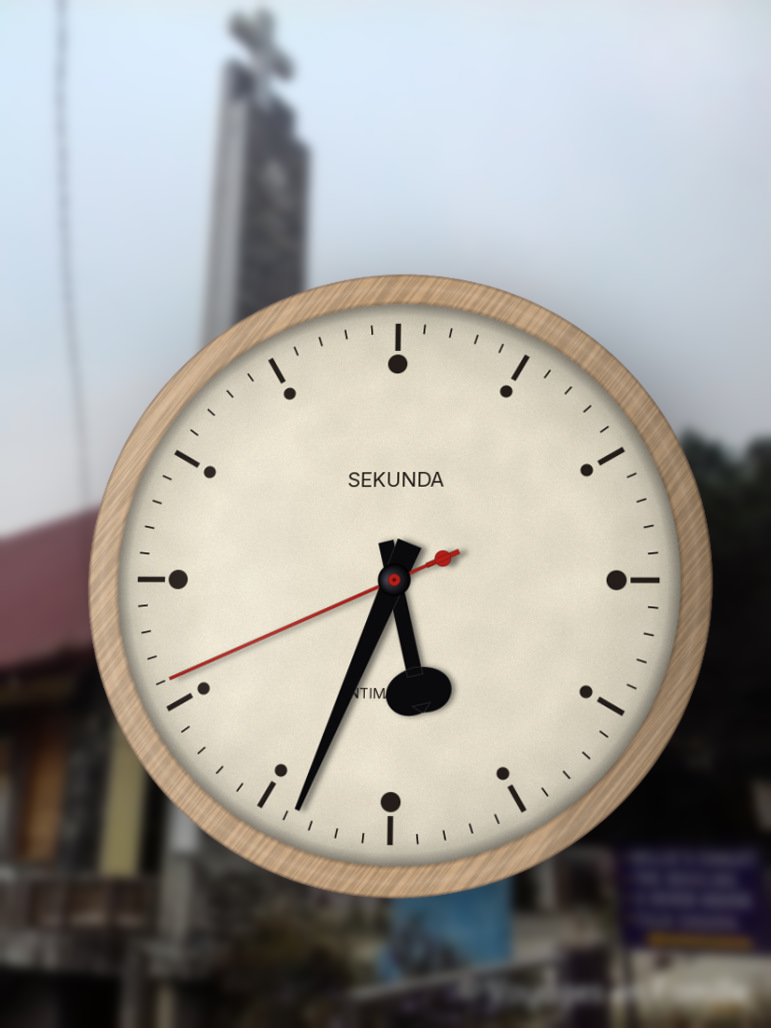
h=5 m=33 s=41
